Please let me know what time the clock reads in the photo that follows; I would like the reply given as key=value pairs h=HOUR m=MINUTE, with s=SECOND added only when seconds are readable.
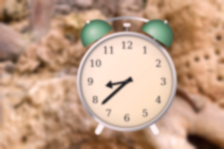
h=8 m=38
